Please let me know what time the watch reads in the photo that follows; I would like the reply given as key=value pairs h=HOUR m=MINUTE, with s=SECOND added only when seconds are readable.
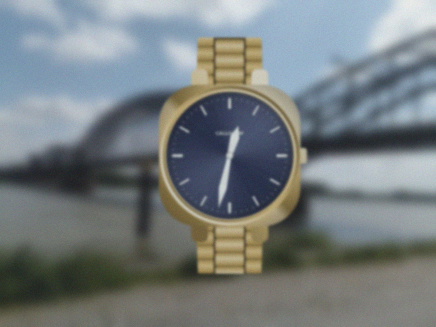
h=12 m=32
